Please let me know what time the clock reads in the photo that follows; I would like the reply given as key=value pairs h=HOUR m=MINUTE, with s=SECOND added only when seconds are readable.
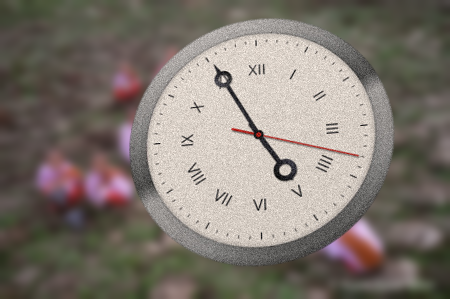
h=4 m=55 s=18
